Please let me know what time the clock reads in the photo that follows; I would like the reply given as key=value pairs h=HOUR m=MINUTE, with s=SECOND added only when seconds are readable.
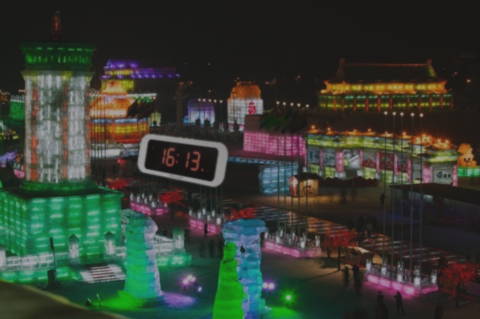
h=16 m=13
